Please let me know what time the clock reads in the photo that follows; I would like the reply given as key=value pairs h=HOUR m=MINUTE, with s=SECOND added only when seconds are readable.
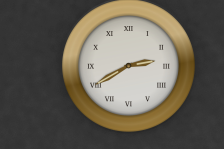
h=2 m=40
